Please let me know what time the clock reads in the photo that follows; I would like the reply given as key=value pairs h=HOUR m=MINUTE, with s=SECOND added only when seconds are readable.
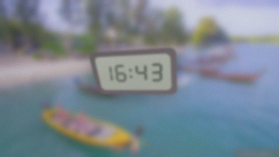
h=16 m=43
